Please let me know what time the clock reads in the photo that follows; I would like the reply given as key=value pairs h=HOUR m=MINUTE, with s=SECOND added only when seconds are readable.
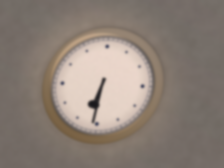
h=6 m=31
